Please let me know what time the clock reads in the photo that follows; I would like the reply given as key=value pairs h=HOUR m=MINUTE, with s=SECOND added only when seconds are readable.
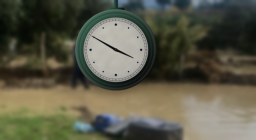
h=3 m=50
